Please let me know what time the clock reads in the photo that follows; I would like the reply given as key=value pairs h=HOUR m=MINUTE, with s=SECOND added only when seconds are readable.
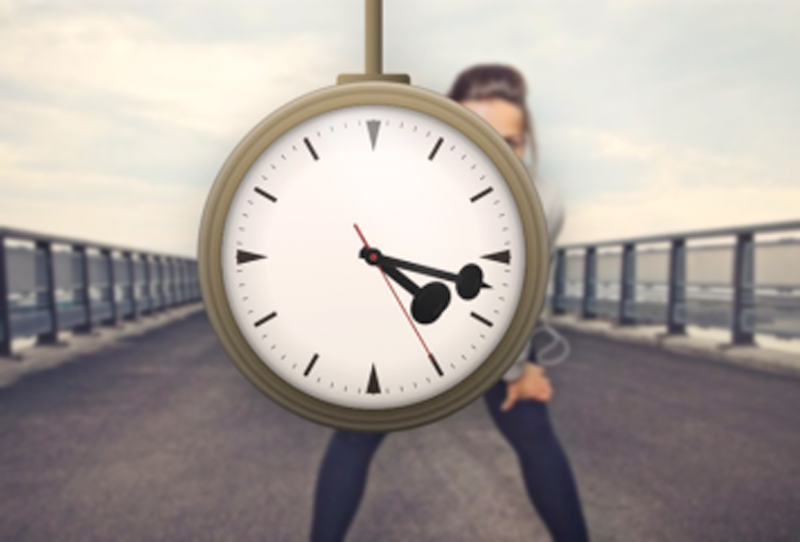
h=4 m=17 s=25
